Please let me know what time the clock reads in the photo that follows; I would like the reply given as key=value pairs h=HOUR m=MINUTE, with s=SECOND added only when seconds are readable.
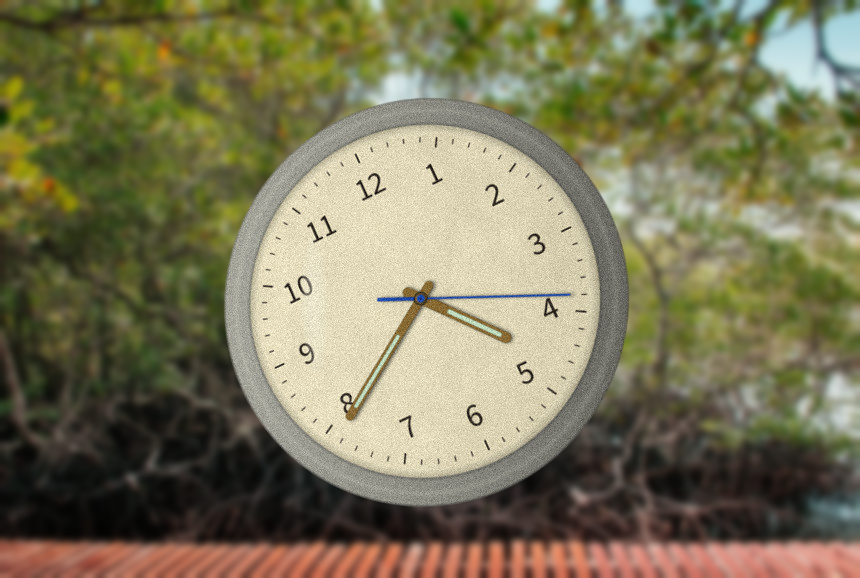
h=4 m=39 s=19
